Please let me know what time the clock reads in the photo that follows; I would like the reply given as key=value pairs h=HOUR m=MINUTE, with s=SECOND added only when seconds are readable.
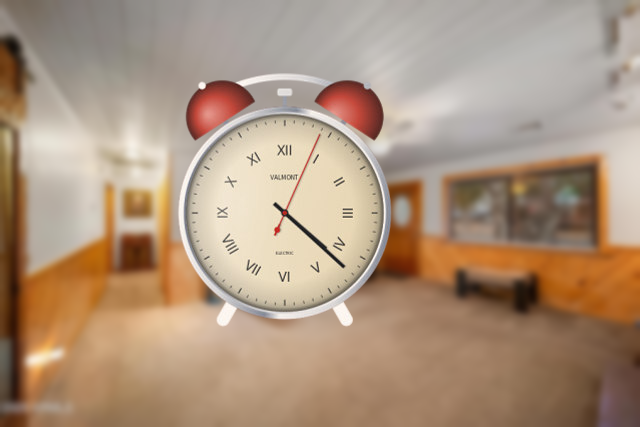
h=4 m=22 s=4
